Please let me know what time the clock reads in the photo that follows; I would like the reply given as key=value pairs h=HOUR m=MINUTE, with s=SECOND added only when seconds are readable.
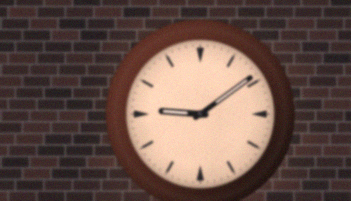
h=9 m=9
